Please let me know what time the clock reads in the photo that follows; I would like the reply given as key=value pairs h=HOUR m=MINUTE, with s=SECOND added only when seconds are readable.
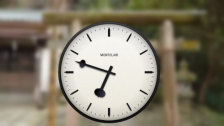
h=6 m=48
